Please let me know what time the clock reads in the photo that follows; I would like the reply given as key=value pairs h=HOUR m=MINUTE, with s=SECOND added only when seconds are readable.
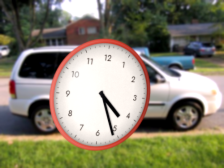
h=4 m=26
